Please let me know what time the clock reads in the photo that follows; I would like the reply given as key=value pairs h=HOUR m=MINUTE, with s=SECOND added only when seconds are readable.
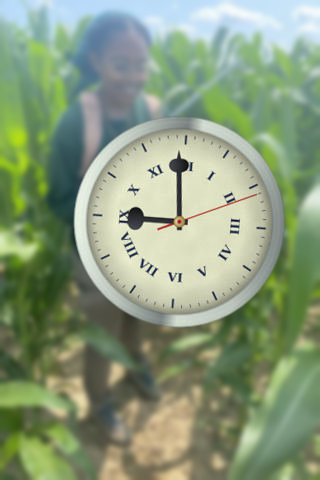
h=8 m=59 s=11
